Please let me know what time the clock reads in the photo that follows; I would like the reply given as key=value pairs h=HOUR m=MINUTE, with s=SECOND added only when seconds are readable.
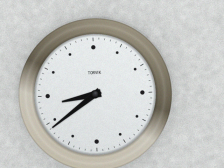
h=8 m=39
